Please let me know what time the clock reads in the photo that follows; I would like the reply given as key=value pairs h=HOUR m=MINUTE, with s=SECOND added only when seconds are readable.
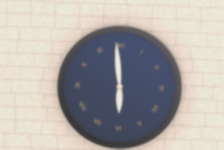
h=5 m=59
